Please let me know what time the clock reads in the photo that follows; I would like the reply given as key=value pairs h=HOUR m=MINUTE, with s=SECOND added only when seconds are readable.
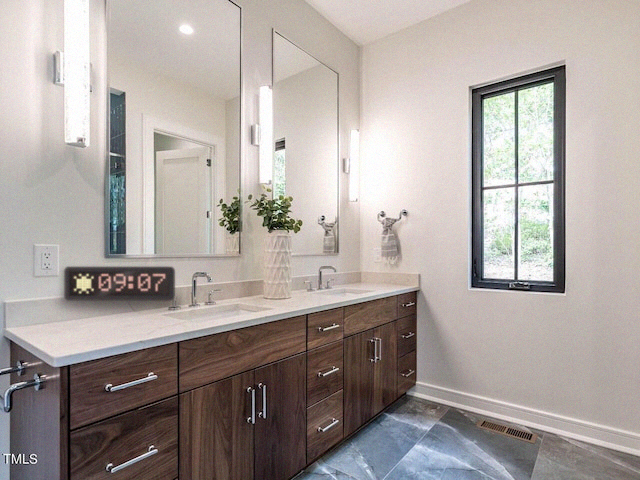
h=9 m=7
